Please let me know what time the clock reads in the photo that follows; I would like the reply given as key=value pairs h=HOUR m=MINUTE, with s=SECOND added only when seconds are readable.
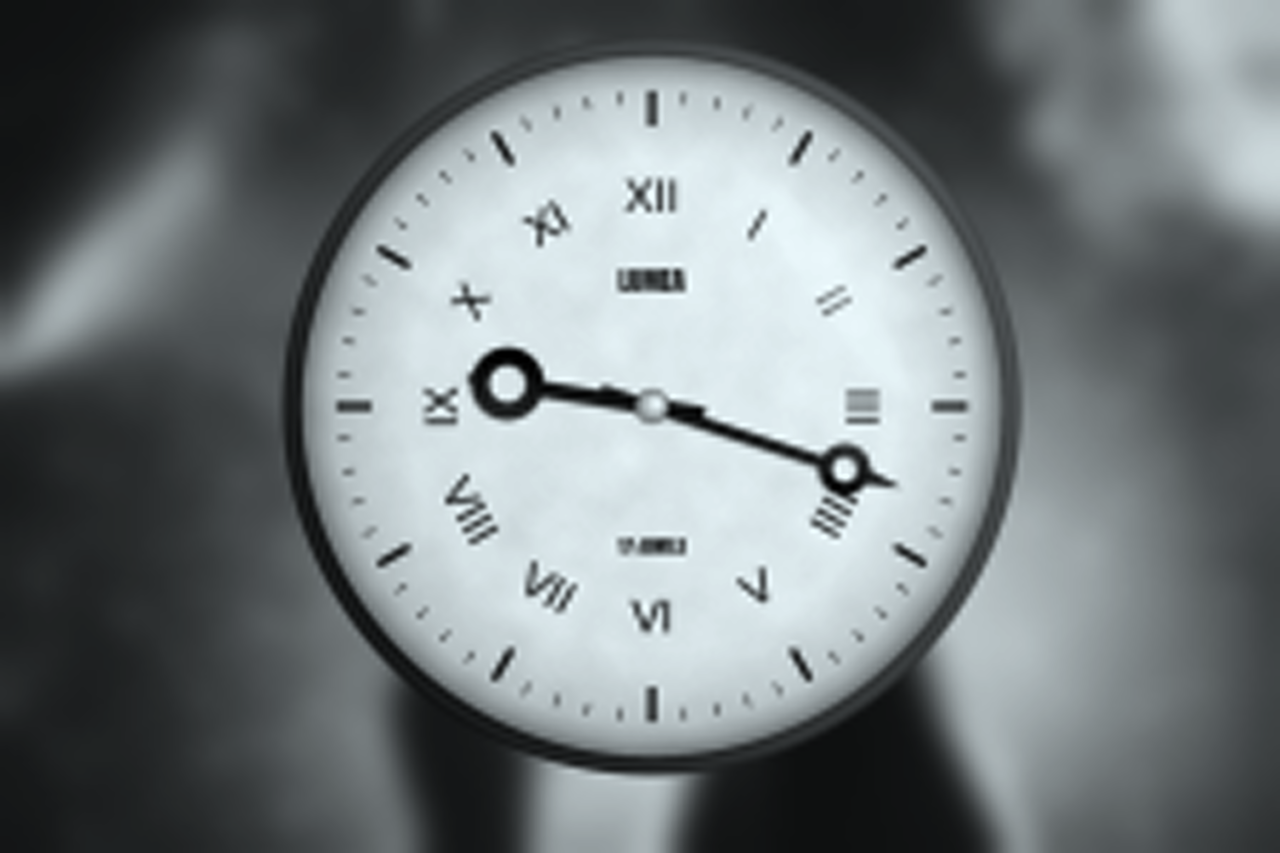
h=9 m=18
